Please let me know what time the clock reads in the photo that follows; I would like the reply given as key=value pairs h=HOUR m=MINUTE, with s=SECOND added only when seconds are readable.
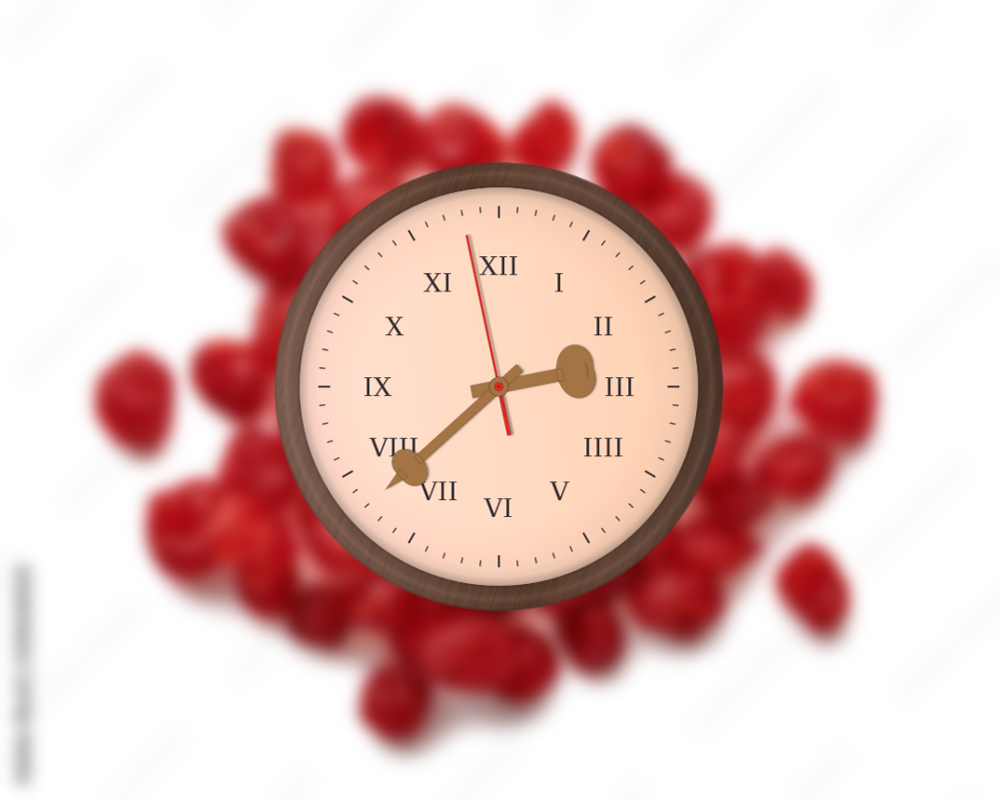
h=2 m=37 s=58
